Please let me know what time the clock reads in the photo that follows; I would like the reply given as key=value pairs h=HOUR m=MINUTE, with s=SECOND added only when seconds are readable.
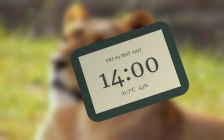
h=14 m=0
